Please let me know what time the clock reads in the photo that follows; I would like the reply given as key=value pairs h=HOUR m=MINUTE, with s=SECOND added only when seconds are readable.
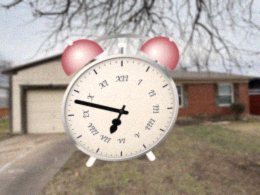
h=6 m=48
